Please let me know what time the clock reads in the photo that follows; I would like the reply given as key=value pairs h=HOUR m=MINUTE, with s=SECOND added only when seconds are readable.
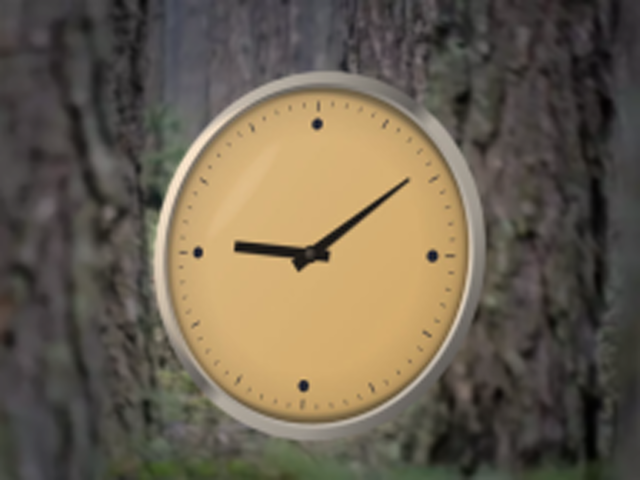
h=9 m=9
